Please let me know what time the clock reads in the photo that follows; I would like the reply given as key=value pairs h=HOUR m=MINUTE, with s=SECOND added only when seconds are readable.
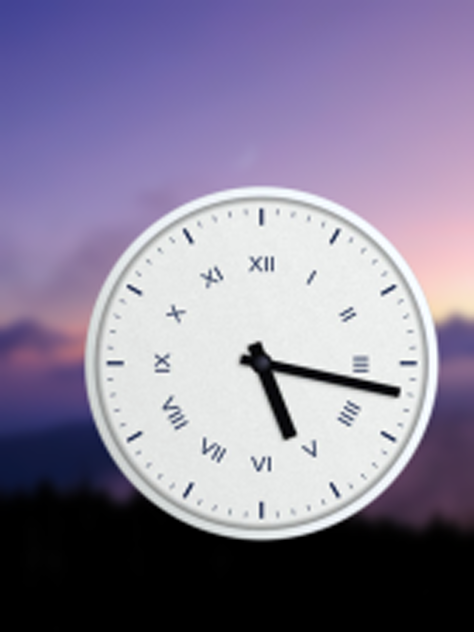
h=5 m=17
